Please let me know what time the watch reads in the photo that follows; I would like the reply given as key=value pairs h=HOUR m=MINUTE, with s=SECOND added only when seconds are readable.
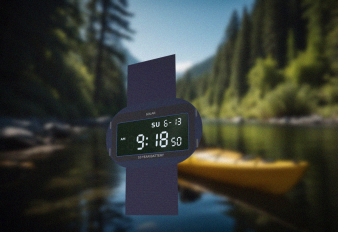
h=9 m=18 s=50
